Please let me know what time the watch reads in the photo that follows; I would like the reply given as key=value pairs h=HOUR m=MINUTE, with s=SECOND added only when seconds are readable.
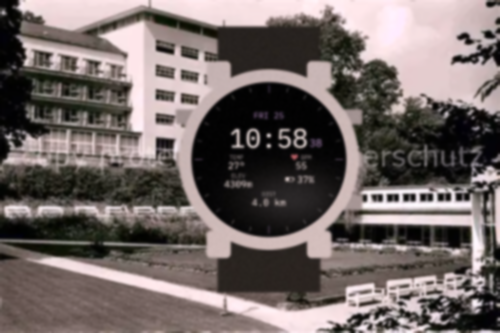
h=10 m=58
